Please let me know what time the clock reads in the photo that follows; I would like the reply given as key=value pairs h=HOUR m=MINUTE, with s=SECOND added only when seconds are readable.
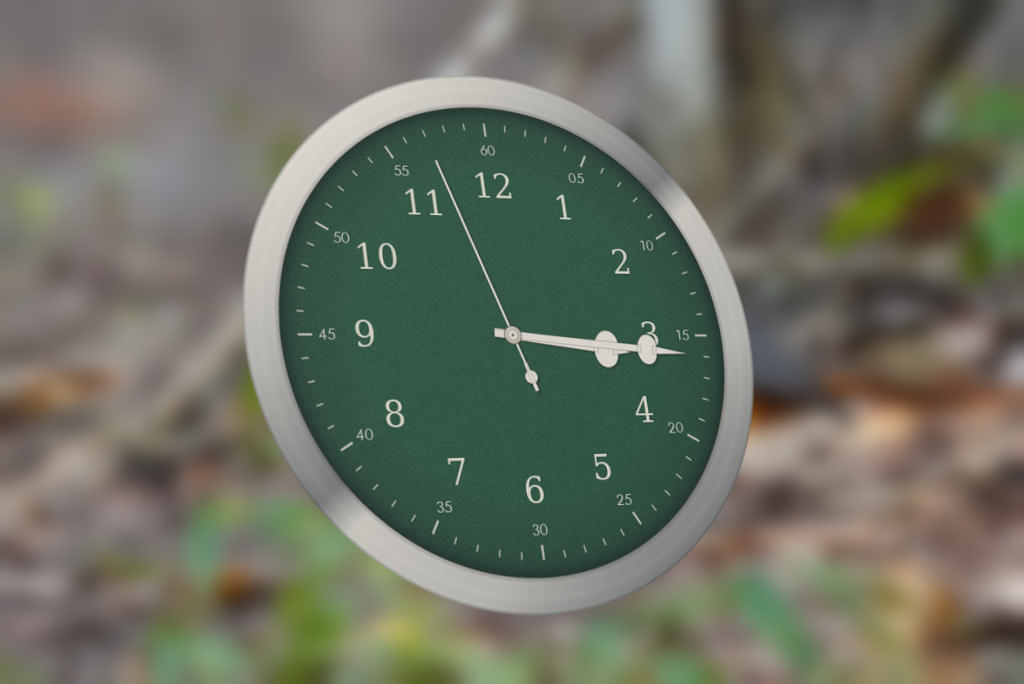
h=3 m=15 s=57
